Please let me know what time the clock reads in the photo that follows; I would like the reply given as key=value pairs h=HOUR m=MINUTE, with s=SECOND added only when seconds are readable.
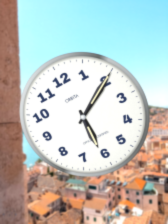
h=6 m=10
